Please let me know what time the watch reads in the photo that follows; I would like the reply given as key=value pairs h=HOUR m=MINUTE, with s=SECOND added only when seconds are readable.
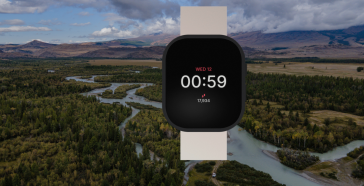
h=0 m=59
